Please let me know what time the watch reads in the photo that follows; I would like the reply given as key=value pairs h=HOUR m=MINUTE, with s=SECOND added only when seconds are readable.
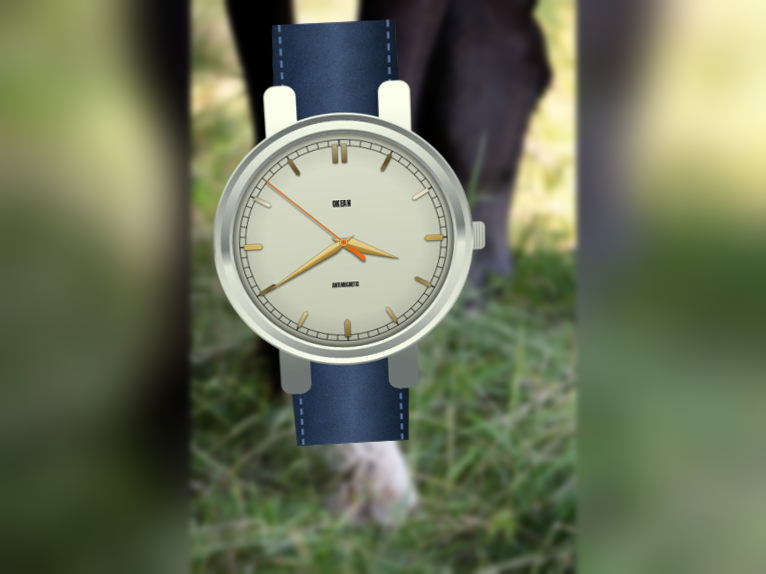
h=3 m=39 s=52
